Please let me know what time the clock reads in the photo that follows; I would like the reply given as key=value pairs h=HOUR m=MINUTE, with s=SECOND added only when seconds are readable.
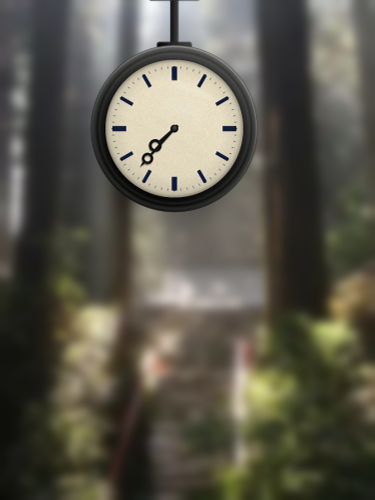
h=7 m=37
